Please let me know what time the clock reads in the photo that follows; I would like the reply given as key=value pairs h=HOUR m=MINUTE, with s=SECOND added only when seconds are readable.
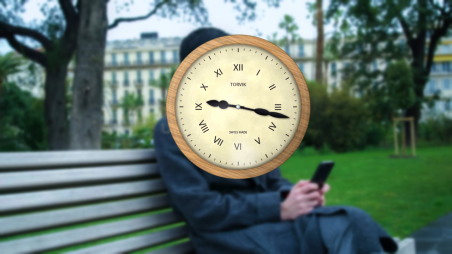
h=9 m=17
